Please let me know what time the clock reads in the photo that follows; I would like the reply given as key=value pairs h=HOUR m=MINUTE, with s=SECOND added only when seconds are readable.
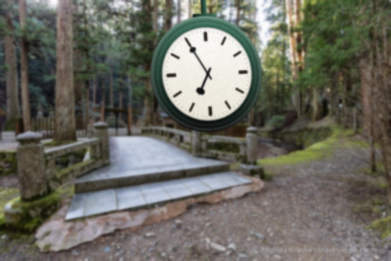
h=6 m=55
